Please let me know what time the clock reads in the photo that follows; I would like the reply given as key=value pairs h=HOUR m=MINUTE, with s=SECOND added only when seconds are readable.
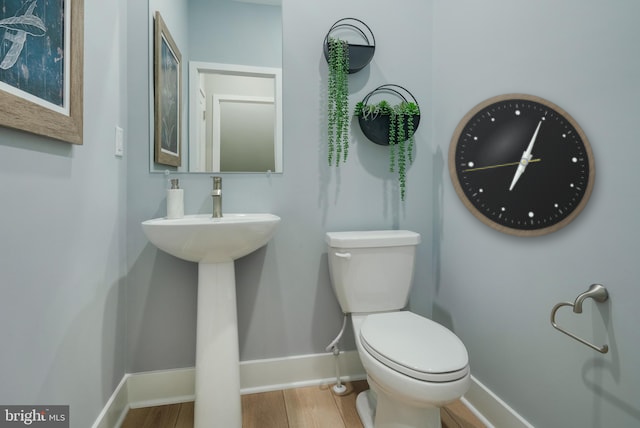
h=7 m=4 s=44
